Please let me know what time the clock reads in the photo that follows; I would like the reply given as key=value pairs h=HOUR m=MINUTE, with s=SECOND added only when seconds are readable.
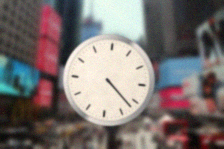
h=4 m=22
